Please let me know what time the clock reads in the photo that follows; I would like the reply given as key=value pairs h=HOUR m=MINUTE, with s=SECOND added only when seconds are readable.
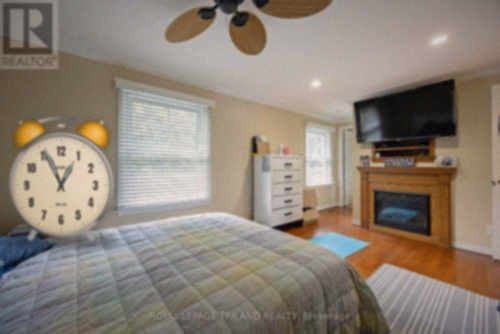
h=12 m=56
